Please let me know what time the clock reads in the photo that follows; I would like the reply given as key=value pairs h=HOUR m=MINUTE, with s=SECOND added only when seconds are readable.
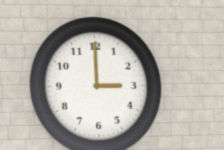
h=3 m=0
